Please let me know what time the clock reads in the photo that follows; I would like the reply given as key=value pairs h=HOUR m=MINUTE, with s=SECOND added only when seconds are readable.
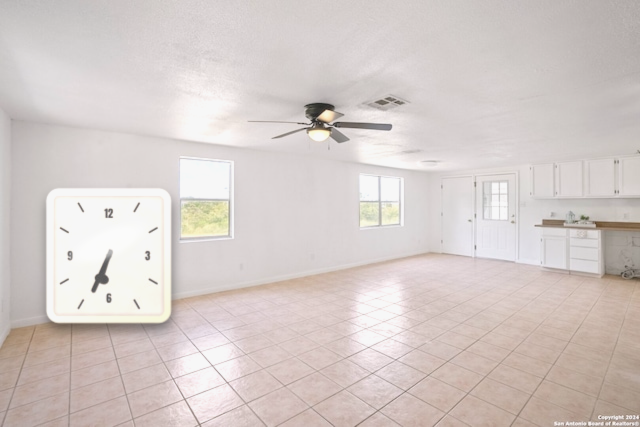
h=6 m=34
